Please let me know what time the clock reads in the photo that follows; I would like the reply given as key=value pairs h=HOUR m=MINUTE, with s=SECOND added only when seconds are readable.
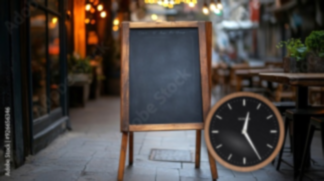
h=12 m=25
